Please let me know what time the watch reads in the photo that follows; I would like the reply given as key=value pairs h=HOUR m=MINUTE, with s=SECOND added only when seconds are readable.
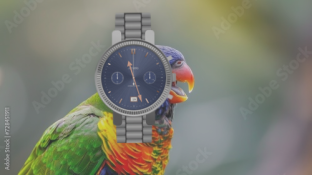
h=11 m=27
